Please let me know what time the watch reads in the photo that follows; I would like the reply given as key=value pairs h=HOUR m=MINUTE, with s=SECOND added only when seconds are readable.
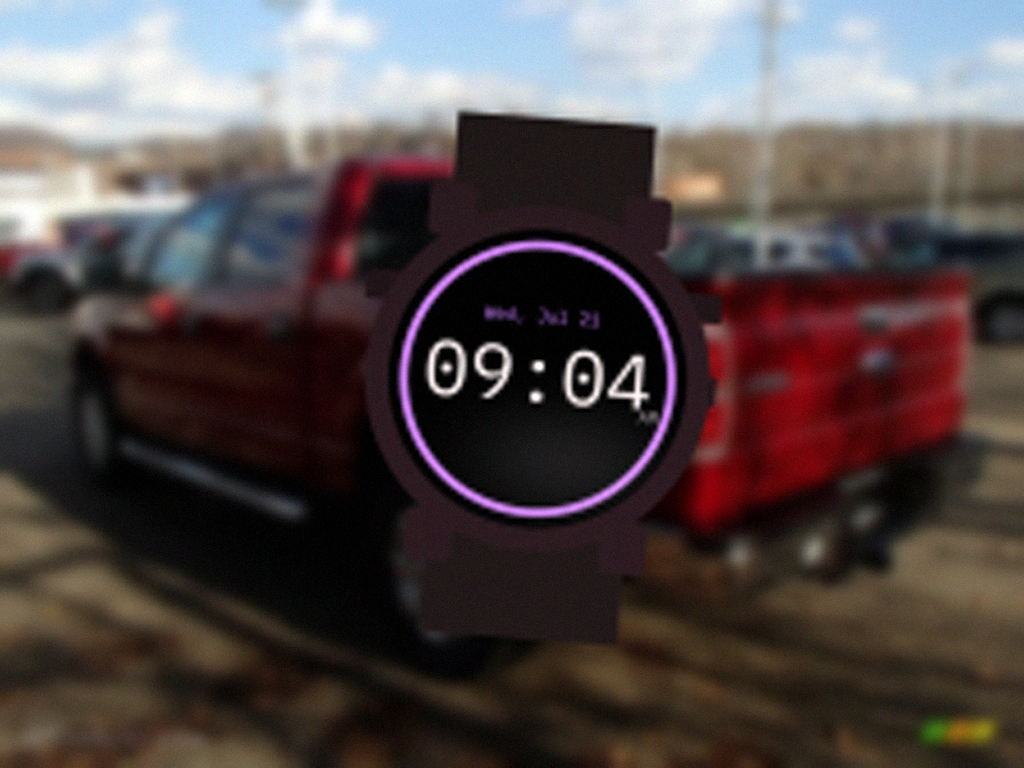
h=9 m=4
